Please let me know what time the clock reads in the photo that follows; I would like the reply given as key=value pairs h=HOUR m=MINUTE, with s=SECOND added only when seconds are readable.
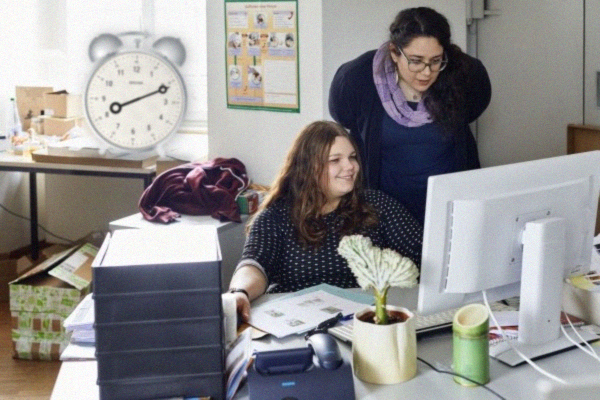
h=8 m=11
